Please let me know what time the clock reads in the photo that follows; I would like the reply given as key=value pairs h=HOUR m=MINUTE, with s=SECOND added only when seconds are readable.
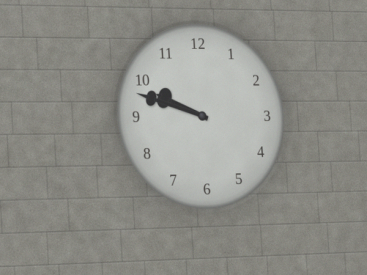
h=9 m=48
